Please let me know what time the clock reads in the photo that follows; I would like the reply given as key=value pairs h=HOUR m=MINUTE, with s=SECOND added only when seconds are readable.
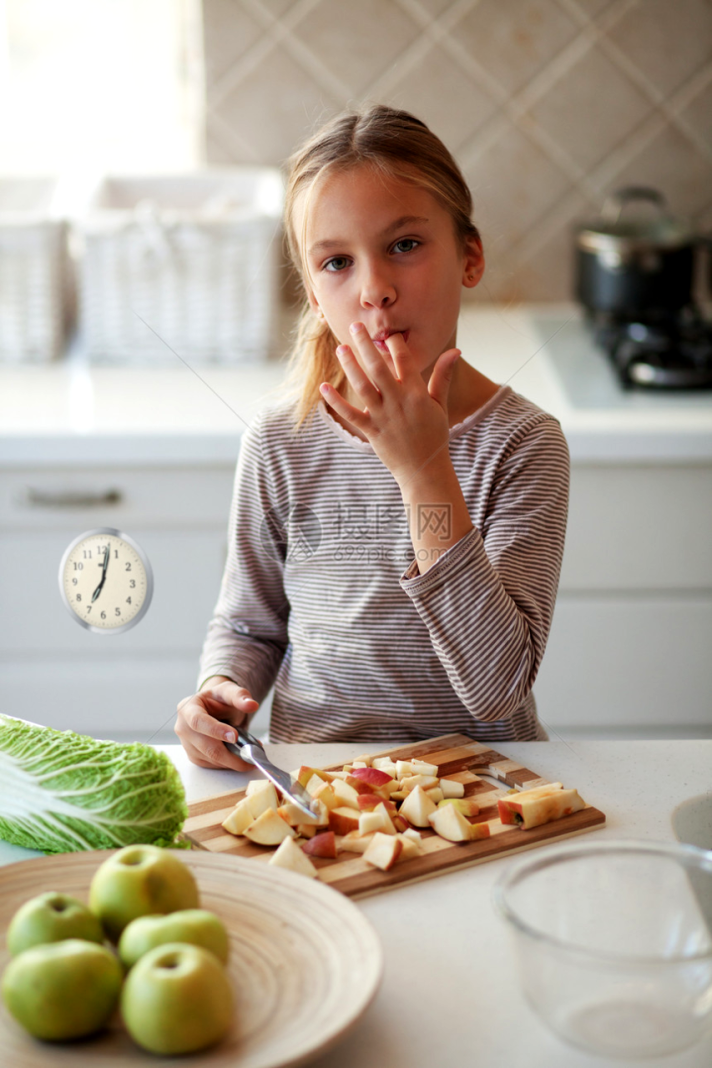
h=7 m=2
